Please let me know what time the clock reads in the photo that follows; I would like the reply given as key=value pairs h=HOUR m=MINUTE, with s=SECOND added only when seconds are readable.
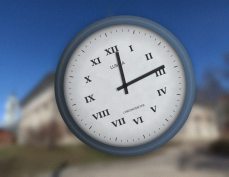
h=12 m=14
